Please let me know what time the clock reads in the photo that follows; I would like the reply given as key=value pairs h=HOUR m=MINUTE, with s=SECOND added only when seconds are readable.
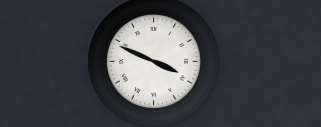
h=3 m=49
